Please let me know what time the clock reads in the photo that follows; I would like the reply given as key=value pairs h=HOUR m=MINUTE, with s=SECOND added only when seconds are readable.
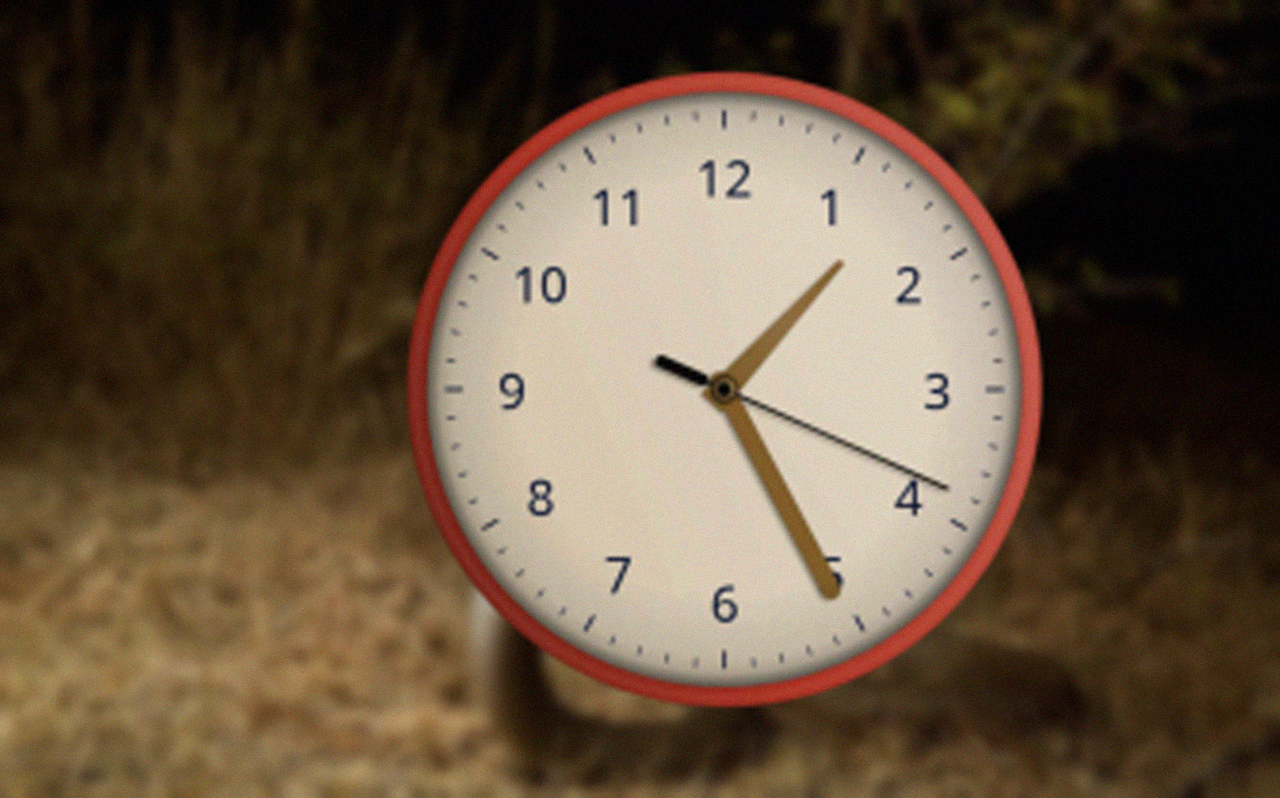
h=1 m=25 s=19
